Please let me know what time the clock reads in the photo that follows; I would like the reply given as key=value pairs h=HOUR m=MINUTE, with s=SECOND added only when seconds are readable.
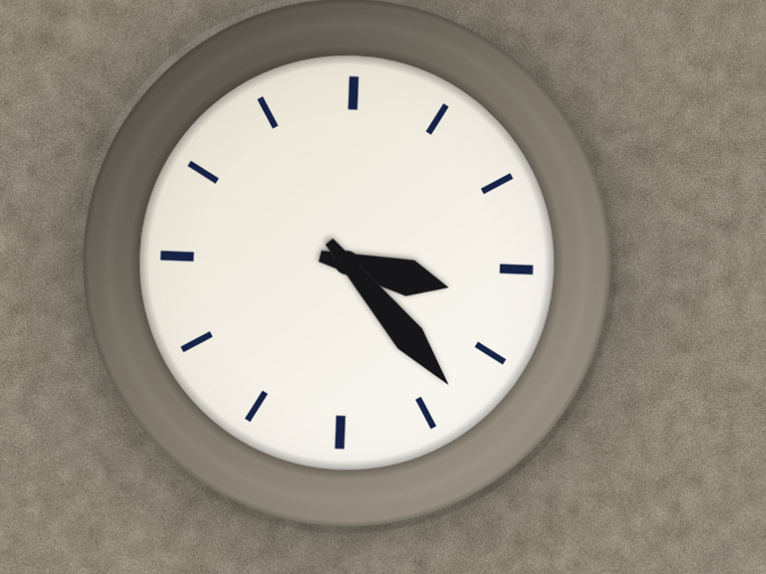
h=3 m=23
